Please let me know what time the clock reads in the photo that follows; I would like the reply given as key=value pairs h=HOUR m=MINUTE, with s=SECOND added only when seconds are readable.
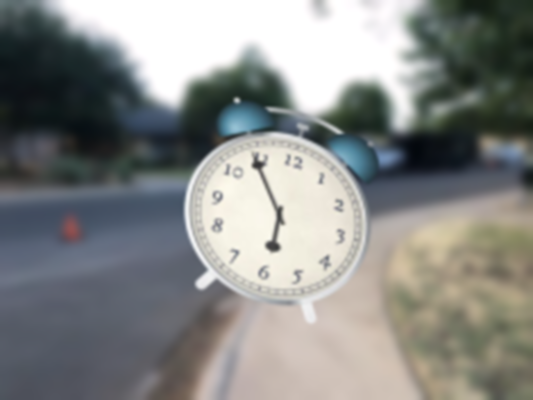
h=5 m=54
